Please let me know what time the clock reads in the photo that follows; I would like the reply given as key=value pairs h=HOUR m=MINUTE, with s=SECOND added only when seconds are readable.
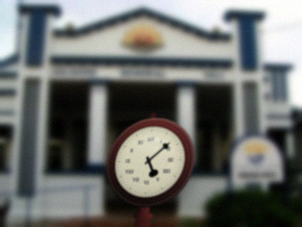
h=5 m=8
